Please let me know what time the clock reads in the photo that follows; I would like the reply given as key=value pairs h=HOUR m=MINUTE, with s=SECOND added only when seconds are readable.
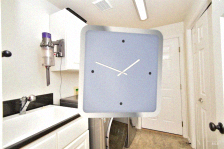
h=1 m=48
